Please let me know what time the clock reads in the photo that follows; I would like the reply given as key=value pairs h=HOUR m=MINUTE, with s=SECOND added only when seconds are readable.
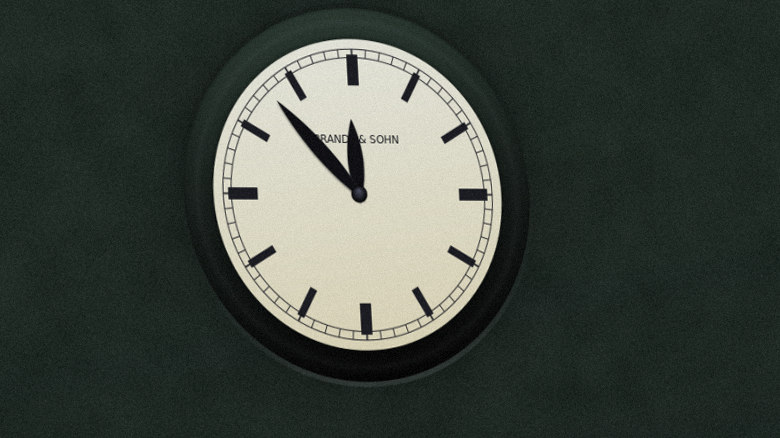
h=11 m=53
